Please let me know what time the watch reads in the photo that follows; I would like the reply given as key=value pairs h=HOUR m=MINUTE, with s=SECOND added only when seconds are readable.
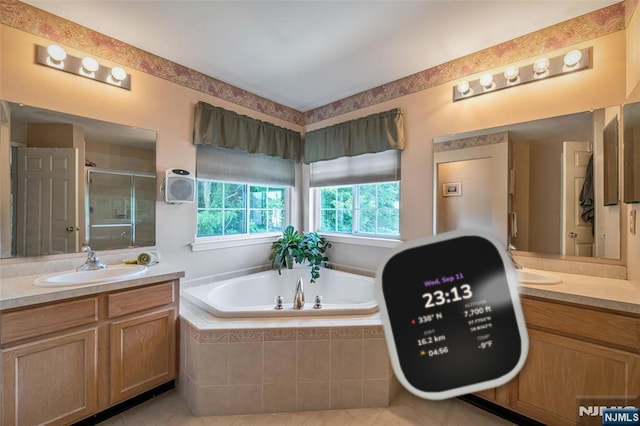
h=23 m=13
